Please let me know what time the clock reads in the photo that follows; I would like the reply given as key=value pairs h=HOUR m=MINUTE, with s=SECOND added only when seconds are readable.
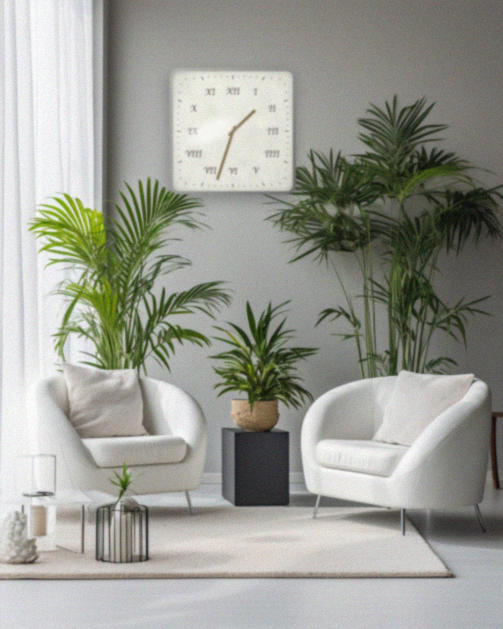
h=1 m=33
